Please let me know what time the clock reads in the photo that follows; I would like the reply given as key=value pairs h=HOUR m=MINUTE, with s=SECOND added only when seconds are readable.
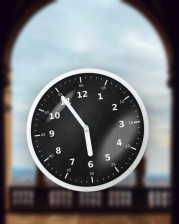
h=5 m=55
